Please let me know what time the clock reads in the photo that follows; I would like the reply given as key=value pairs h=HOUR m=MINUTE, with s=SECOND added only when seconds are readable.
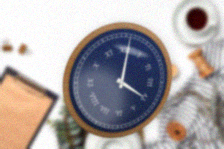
h=4 m=1
